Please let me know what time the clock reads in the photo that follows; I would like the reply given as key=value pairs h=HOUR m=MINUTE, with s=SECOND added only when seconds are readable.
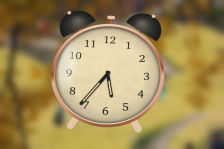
h=5 m=36
